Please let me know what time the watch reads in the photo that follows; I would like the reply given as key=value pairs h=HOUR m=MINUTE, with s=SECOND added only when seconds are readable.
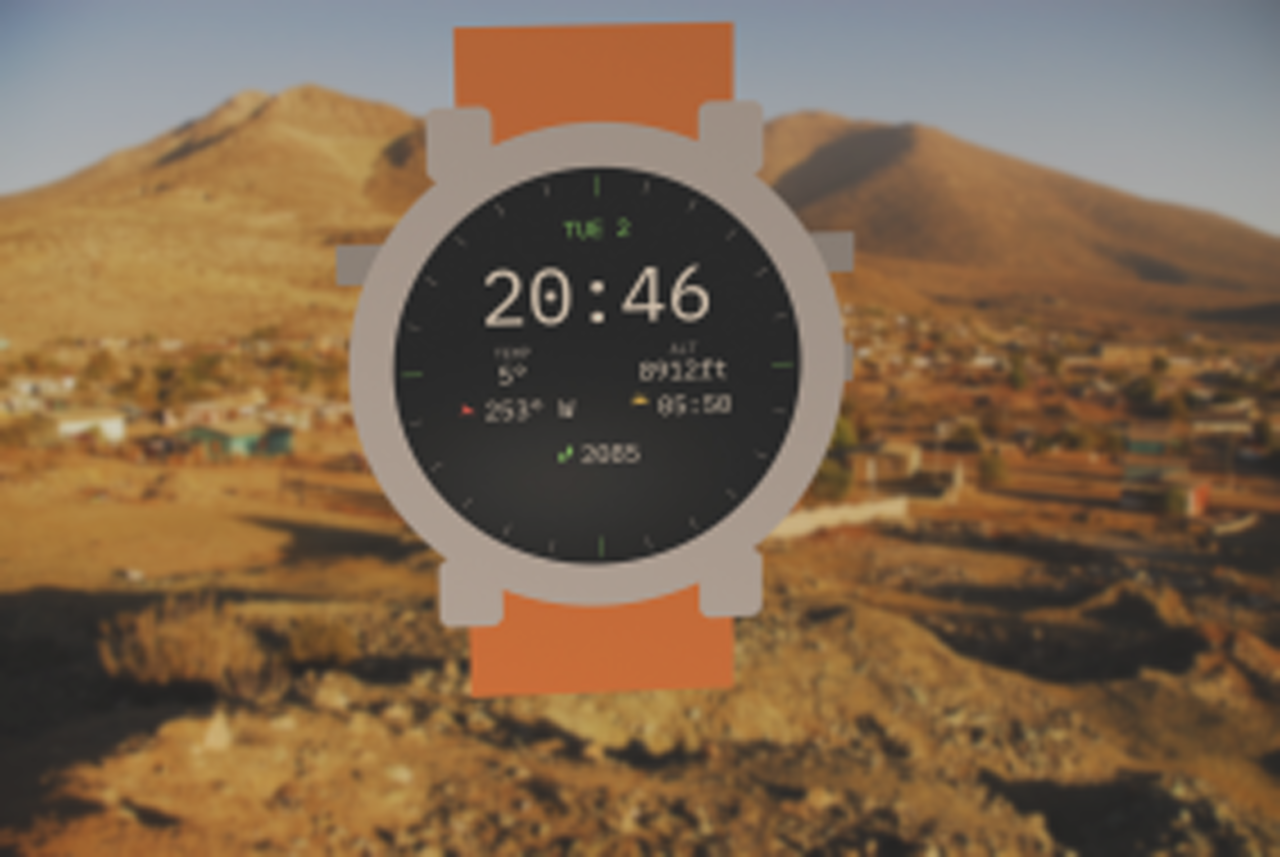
h=20 m=46
